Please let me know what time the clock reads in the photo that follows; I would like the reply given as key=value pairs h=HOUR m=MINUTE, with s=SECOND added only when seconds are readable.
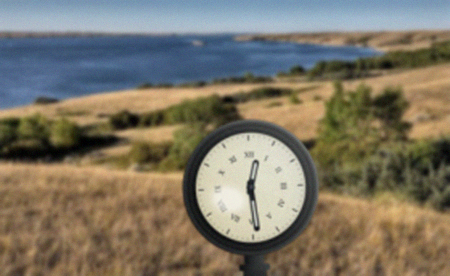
h=12 m=29
